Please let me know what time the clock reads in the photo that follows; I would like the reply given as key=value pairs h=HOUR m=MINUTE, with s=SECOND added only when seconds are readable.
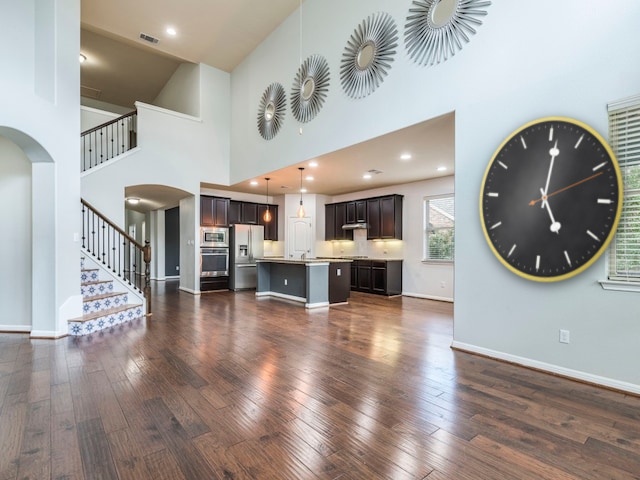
h=5 m=1 s=11
